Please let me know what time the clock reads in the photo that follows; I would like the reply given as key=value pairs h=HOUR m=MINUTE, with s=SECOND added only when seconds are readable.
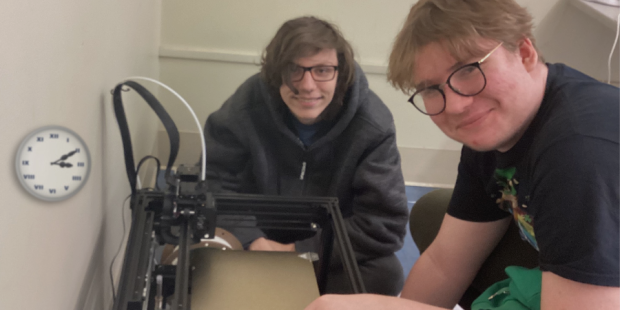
h=3 m=10
